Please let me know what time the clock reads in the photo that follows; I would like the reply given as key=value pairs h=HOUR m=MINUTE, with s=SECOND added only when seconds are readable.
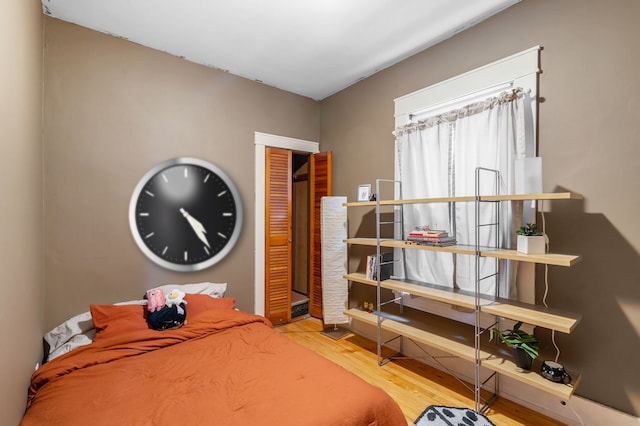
h=4 m=24
